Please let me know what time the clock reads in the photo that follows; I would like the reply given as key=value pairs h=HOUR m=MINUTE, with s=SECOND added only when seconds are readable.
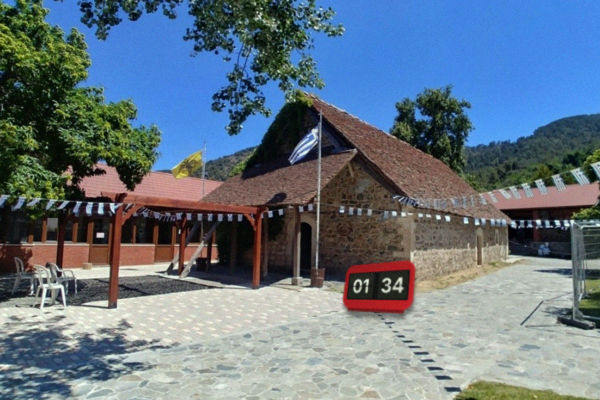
h=1 m=34
